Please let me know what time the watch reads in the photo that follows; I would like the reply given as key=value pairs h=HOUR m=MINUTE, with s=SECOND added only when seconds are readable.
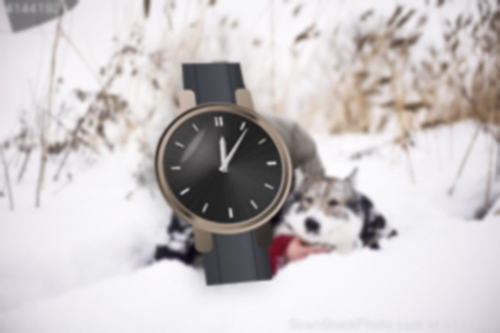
h=12 m=6
